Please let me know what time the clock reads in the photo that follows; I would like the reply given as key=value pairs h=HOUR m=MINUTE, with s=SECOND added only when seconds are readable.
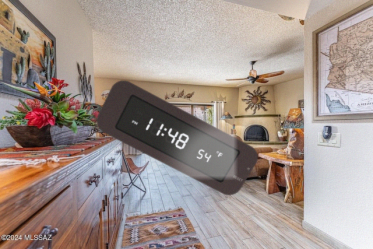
h=11 m=48
